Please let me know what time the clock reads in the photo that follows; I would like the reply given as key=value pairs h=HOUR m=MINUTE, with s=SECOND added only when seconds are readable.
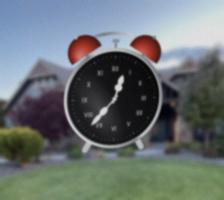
h=12 m=37
